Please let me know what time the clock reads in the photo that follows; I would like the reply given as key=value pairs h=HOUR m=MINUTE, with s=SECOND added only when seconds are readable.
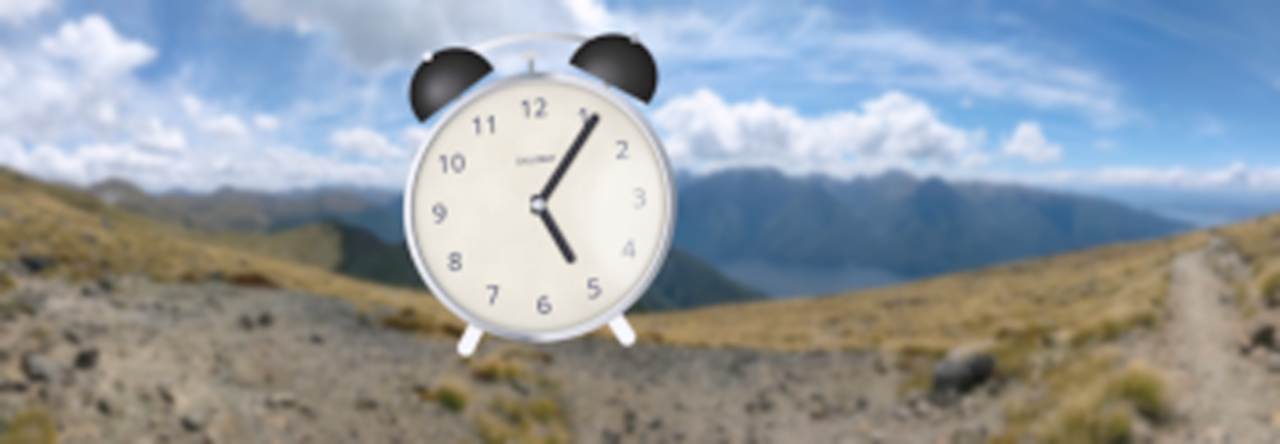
h=5 m=6
